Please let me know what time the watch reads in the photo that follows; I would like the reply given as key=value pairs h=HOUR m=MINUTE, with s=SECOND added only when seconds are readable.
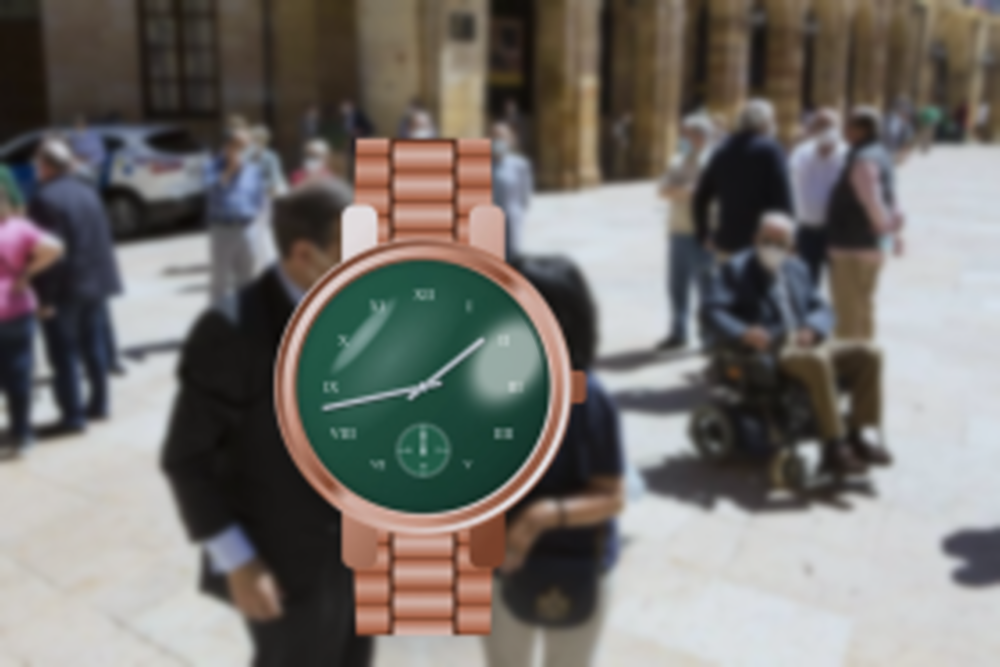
h=1 m=43
